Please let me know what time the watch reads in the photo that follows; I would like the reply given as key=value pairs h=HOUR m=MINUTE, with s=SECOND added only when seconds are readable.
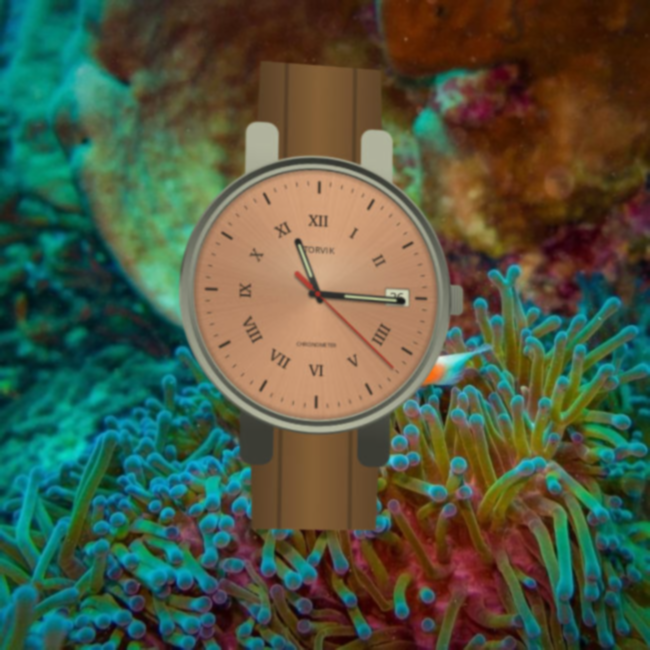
h=11 m=15 s=22
